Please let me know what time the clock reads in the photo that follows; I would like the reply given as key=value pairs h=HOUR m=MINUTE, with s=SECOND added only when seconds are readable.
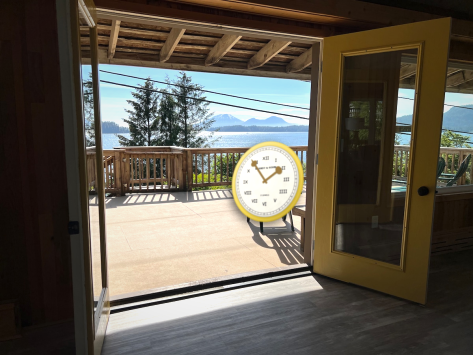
h=1 m=54
